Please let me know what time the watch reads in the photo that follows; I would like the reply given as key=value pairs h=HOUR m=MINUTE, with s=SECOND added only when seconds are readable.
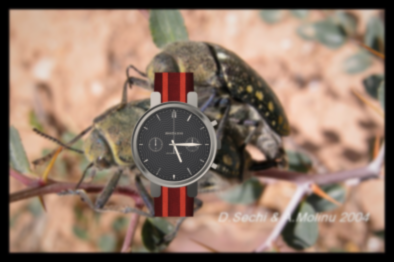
h=5 m=15
